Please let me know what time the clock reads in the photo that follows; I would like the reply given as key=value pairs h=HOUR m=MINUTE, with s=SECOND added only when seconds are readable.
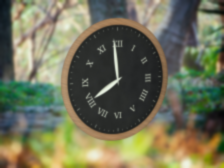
h=7 m=59
